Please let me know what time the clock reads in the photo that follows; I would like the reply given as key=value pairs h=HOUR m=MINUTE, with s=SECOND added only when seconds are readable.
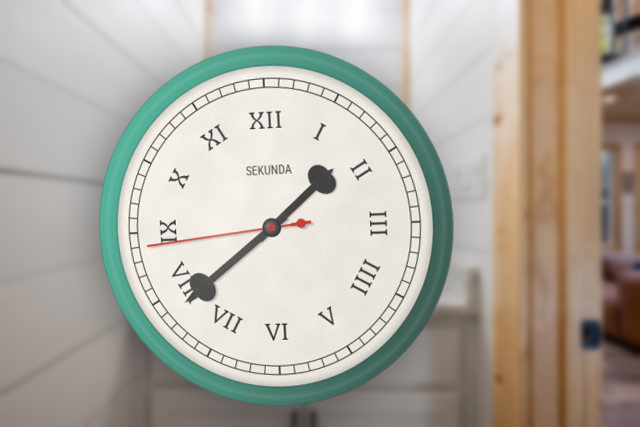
h=1 m=38 s=44
